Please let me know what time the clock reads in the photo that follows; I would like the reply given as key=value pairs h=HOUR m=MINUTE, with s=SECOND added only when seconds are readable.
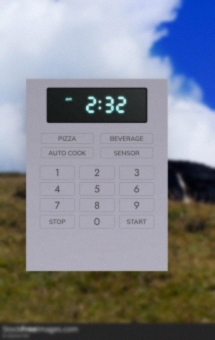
h=2 m=32
